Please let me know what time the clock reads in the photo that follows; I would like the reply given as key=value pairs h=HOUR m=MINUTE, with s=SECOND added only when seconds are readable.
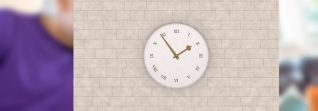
h=1 m=54
